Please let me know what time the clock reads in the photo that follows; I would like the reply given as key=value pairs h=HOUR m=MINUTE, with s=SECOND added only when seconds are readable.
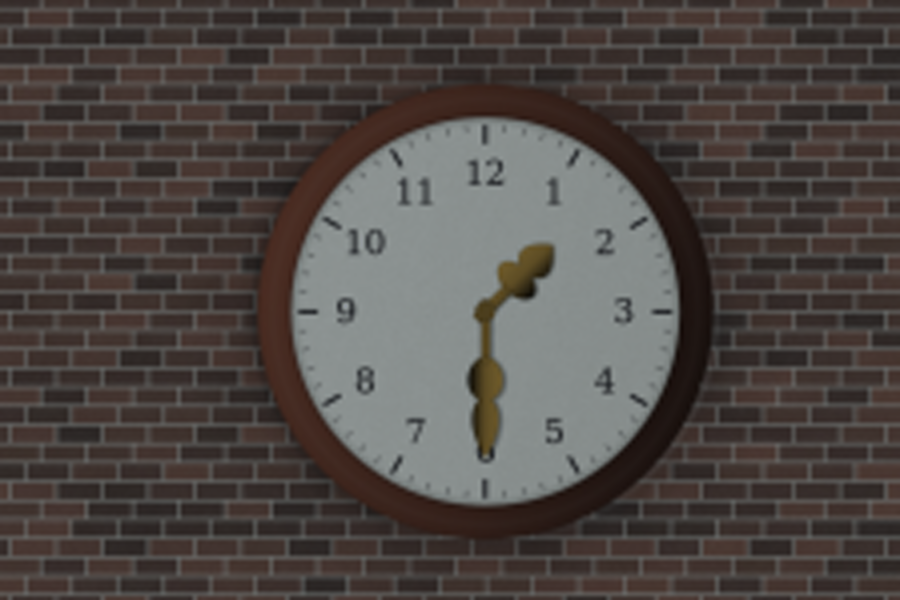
h=1 m=30
